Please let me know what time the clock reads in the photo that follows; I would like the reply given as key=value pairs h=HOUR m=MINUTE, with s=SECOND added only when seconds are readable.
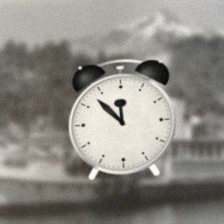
h=11 m=53
